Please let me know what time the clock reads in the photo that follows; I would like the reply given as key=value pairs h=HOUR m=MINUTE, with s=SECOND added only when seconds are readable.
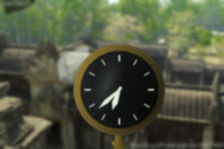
h=6 m=38
